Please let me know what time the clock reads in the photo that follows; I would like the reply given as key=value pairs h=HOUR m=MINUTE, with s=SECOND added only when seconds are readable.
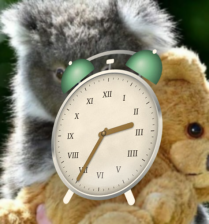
h=2 m=35
